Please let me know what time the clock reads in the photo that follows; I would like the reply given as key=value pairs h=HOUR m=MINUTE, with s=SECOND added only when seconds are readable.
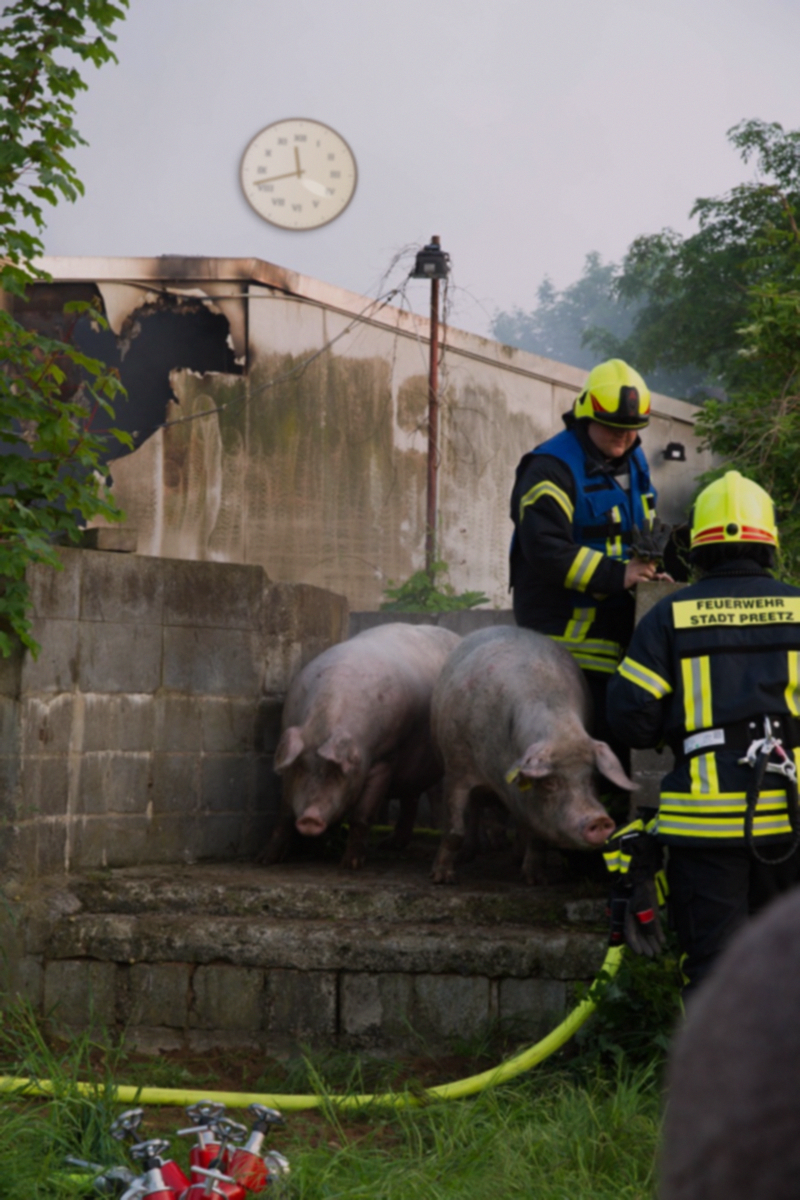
h=11 m=42
